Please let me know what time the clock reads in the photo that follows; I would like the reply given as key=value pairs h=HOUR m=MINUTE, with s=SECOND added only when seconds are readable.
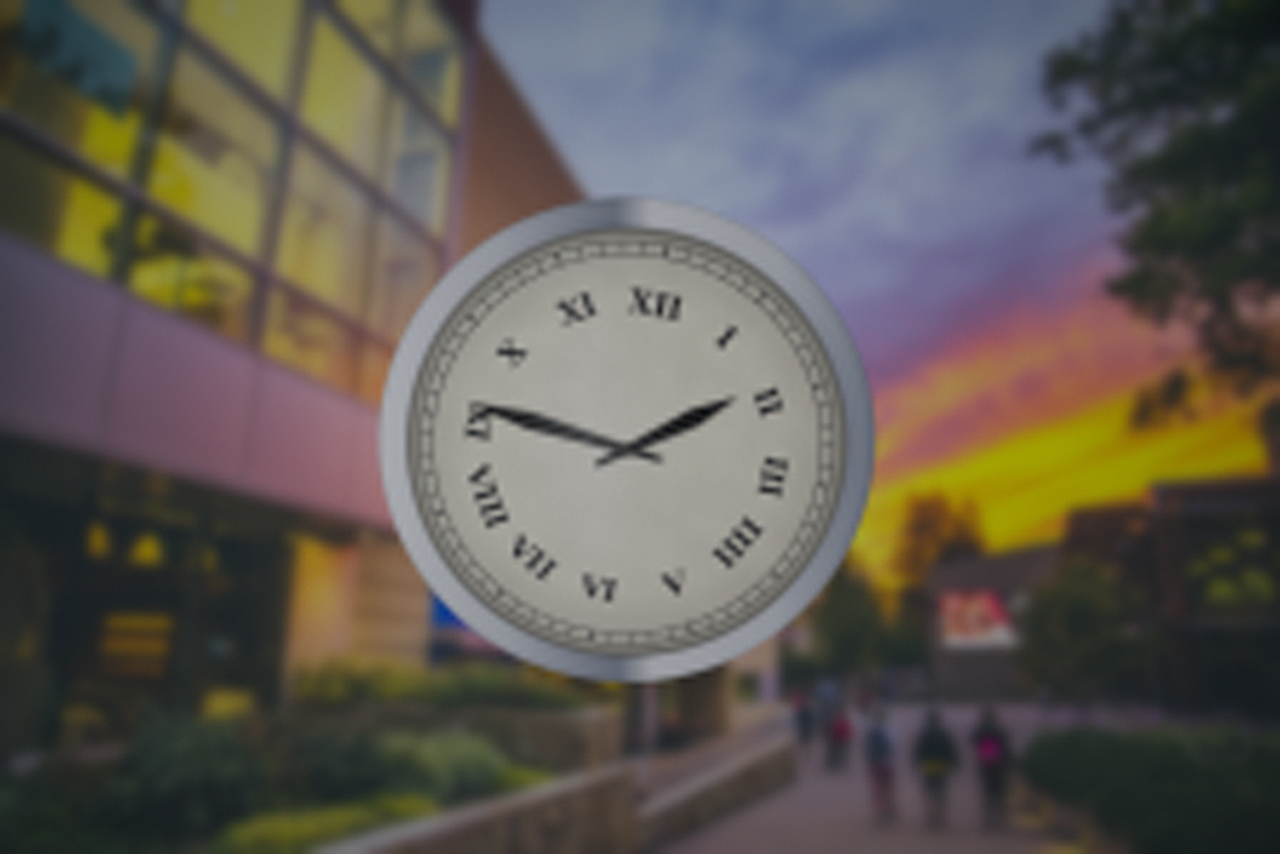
h=1 m=46
